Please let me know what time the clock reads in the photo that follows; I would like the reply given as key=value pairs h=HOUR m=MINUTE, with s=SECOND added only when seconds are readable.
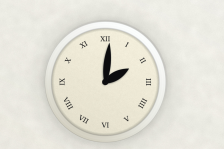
h=2 m=1
